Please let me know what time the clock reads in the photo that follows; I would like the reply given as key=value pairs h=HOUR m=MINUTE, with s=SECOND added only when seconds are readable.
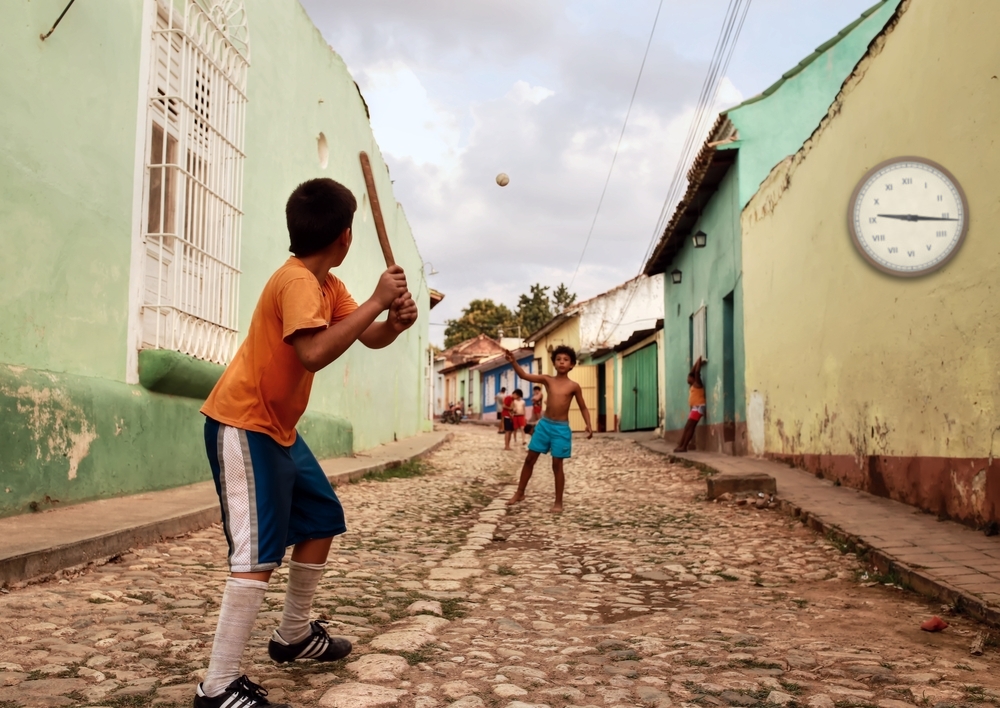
h=9 m=16
